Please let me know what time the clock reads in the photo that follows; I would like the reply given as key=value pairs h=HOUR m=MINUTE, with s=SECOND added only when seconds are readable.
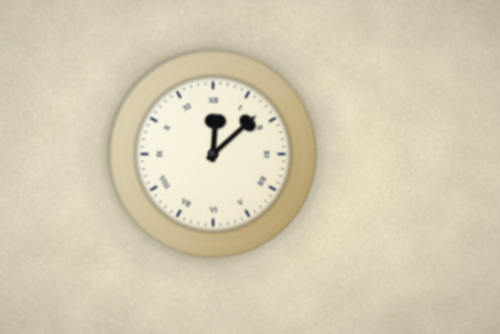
h=12 m=8
